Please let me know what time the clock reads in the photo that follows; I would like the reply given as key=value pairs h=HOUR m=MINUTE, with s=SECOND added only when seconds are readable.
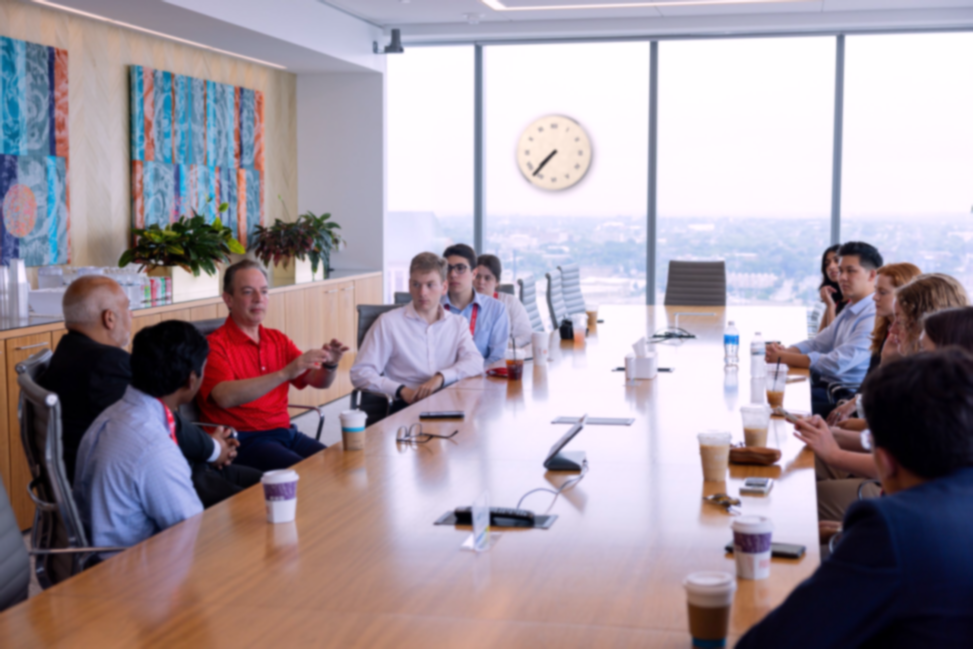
h=7 m=37
